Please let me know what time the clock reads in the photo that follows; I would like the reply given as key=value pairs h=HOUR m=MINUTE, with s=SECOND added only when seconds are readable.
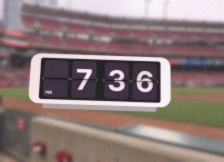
h=7 m=36
